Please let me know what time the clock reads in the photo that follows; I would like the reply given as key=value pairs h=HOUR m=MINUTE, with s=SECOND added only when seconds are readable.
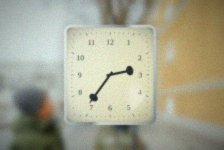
h=2 m=36
